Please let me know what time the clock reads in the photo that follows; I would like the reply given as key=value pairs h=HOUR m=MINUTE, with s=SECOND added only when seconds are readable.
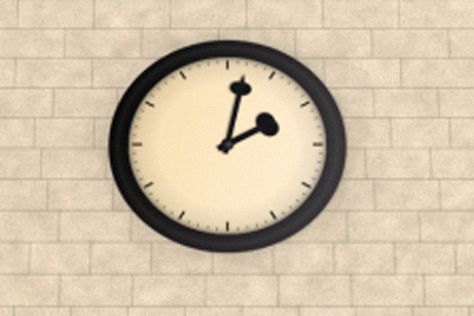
h=2 m=2
